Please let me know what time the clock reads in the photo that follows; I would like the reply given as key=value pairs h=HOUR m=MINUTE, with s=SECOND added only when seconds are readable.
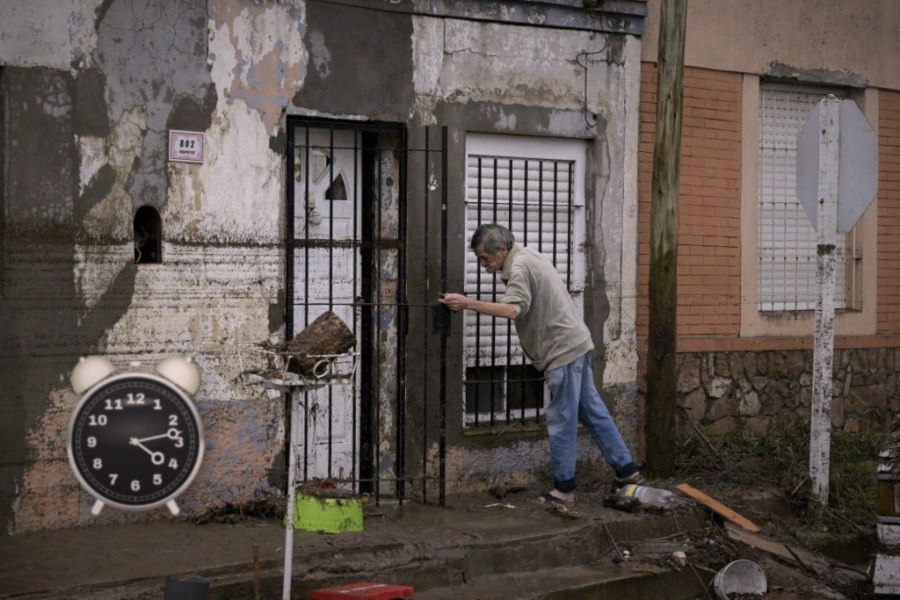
h=4 m=13
